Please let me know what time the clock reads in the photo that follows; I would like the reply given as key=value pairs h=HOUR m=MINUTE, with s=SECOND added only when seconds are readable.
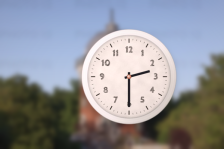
h=2 m=30
